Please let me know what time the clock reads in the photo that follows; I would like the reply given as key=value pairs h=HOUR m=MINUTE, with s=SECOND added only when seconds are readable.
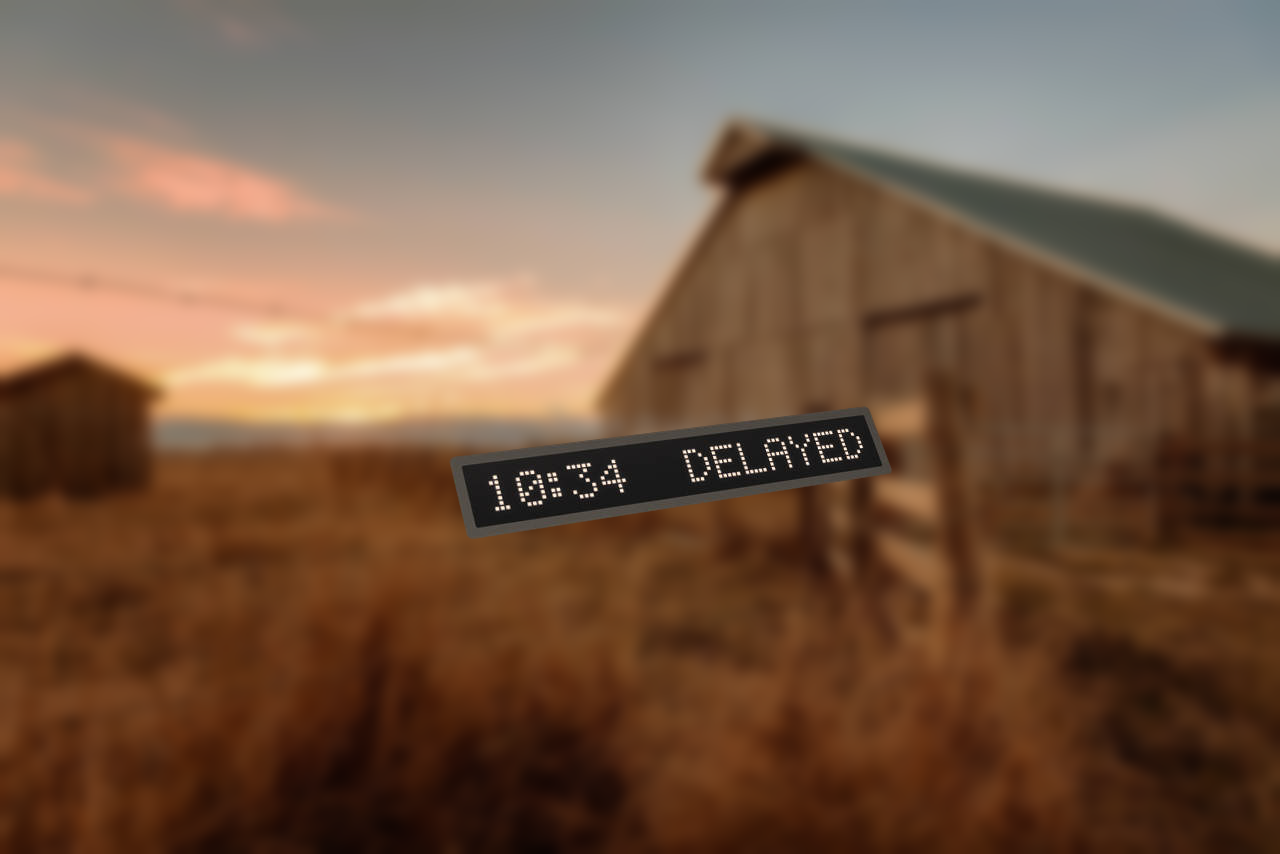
h=10 m=34
